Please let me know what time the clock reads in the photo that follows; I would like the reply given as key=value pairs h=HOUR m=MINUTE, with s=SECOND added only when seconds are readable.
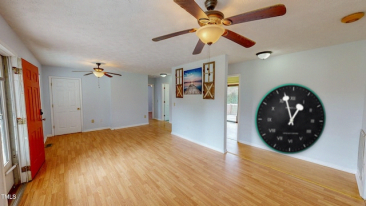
h=12 m=57
